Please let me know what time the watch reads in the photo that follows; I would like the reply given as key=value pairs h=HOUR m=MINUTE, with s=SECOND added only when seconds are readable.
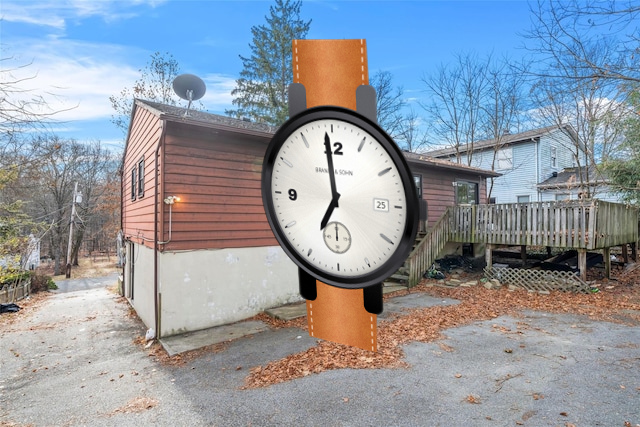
h=6 m=59
